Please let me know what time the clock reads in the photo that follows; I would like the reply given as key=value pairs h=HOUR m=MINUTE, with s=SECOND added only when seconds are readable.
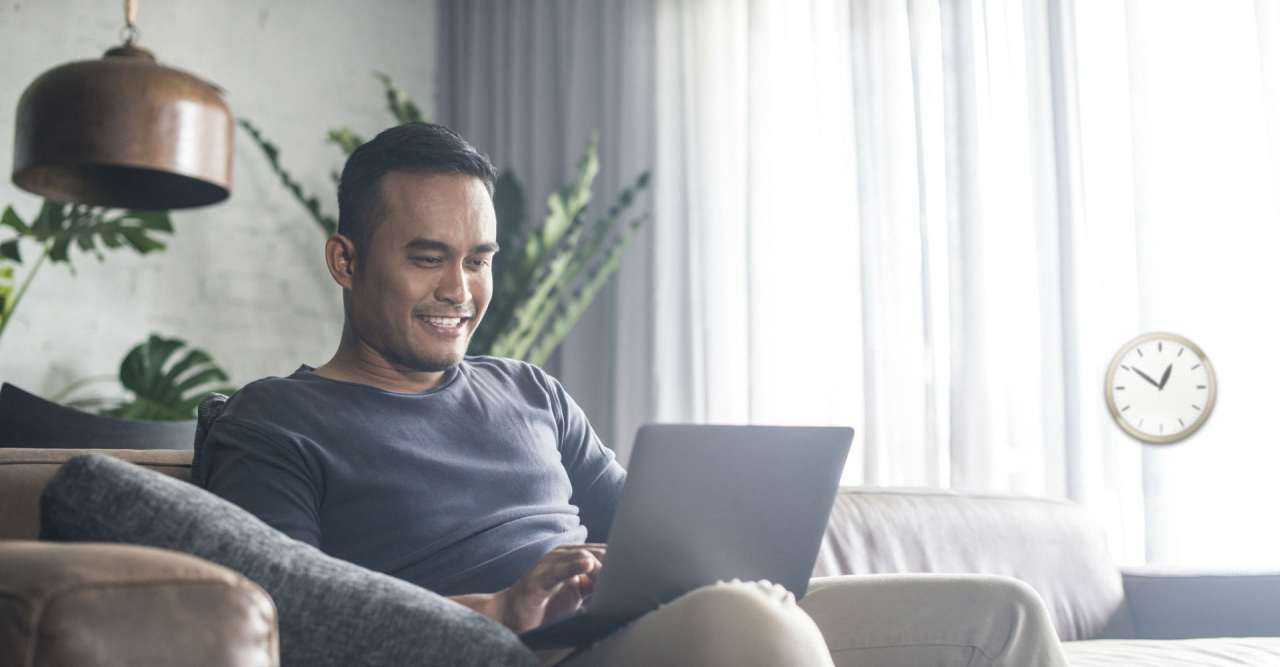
h=12 m=51
